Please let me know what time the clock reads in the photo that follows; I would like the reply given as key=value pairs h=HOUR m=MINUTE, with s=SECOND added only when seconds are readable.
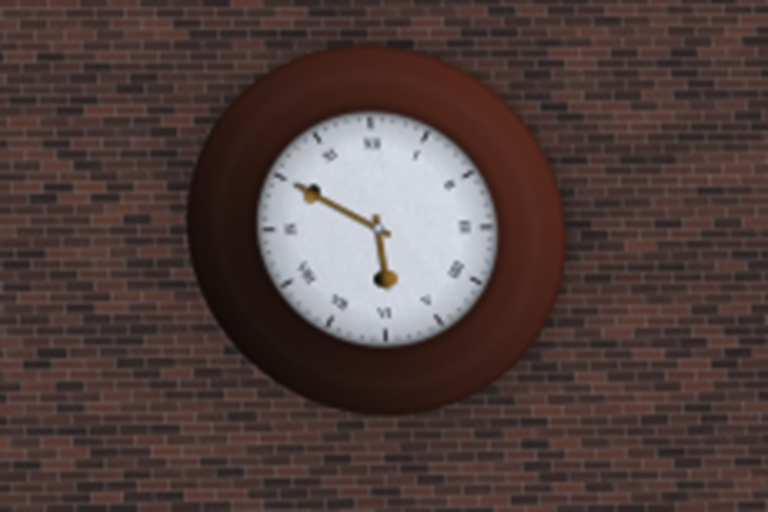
h=5 m=50
